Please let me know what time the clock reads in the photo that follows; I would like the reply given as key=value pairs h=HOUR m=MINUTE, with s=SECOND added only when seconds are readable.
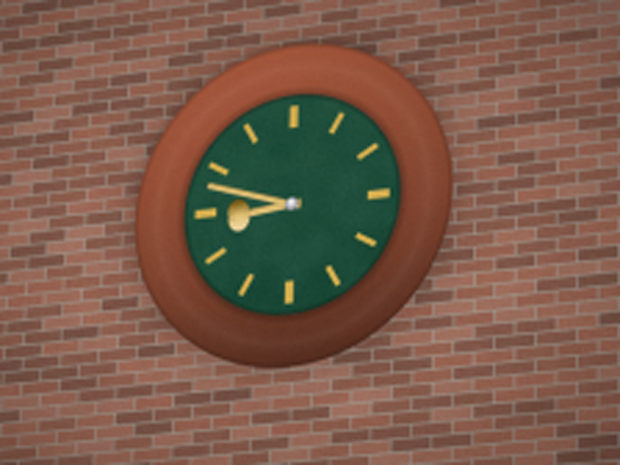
h=8 m=48
